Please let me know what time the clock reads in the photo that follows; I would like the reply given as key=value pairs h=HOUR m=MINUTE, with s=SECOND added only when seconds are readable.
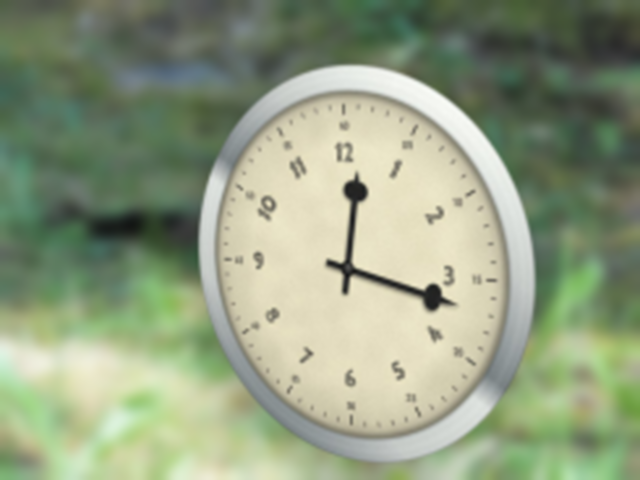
h=12 m=17
